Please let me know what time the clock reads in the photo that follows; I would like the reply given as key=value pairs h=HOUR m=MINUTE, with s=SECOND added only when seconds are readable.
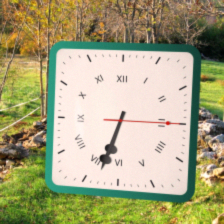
h=6 m=33 s=15
